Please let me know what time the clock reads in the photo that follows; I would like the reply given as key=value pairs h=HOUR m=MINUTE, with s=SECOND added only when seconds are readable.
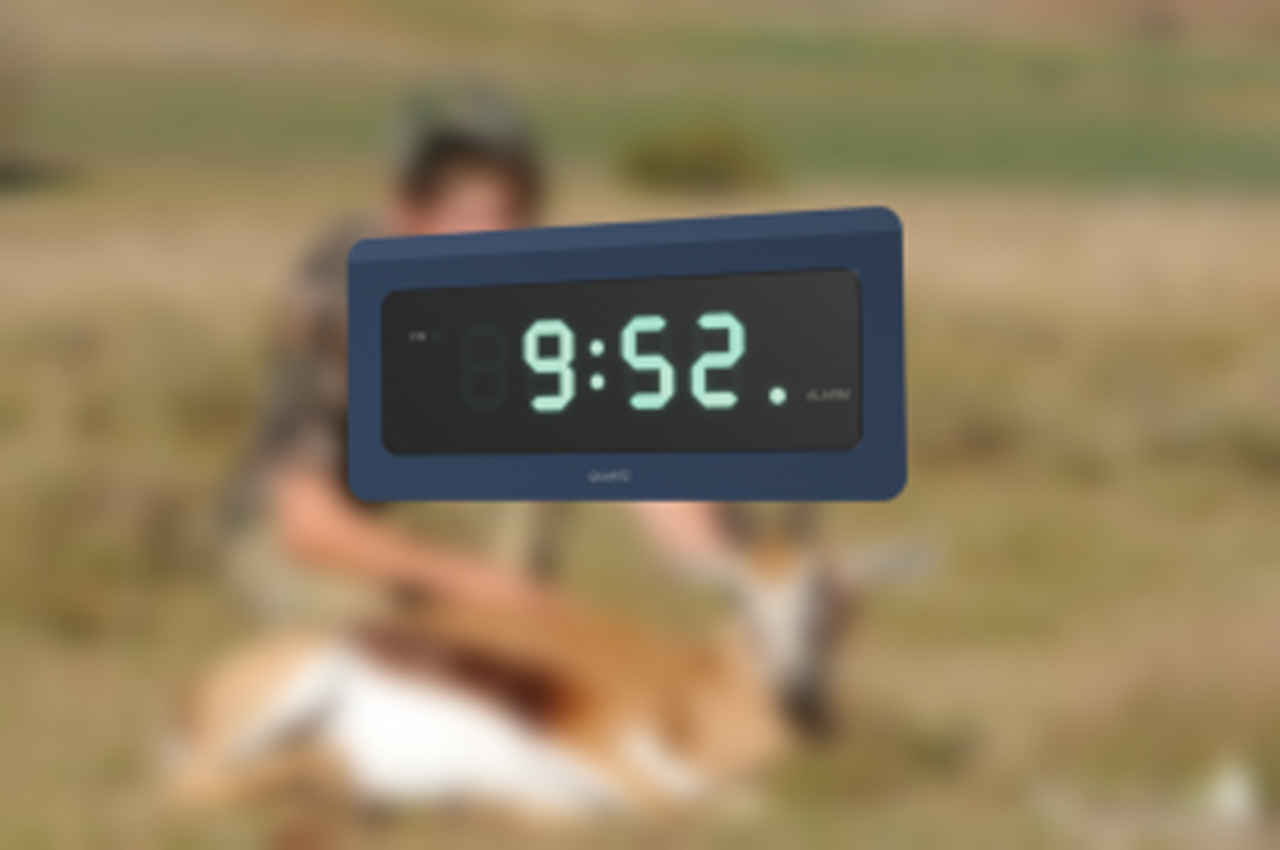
h=9 m=52
